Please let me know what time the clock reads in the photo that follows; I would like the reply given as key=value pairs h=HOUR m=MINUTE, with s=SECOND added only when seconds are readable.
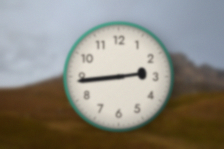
h=2 m=44
